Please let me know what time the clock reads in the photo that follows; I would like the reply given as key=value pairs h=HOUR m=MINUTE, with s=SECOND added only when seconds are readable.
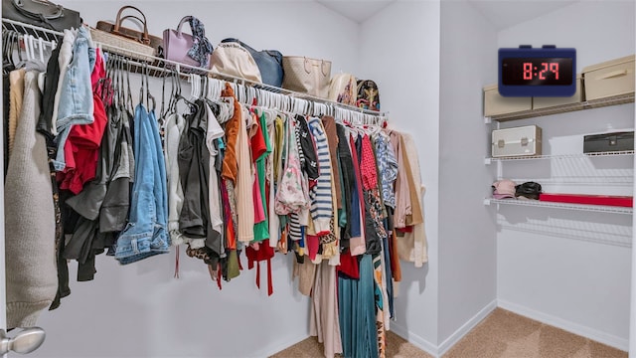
h=8 m=29
